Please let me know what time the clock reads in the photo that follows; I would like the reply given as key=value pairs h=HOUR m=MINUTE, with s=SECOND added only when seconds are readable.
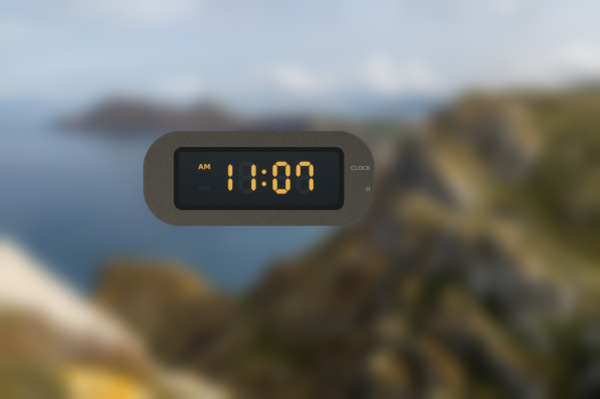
h=11 m=7
